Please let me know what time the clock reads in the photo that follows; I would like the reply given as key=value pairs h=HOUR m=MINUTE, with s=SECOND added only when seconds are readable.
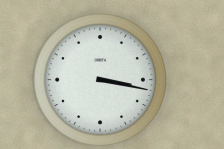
h=3 m=17
